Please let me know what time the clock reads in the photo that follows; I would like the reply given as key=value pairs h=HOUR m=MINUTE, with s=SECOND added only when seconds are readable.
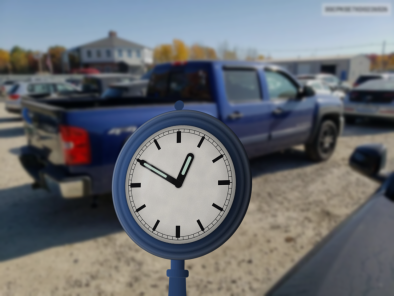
h=12 m=50
